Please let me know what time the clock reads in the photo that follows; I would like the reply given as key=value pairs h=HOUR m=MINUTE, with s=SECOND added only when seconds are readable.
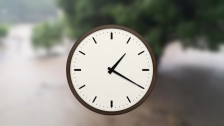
h=1 m=20
